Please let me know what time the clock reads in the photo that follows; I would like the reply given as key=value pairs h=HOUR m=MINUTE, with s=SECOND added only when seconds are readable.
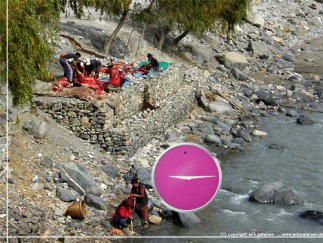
h=9 m=15
